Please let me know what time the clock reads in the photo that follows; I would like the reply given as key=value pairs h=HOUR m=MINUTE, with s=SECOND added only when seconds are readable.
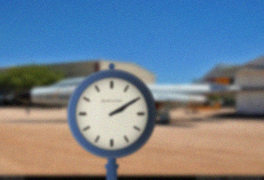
h=2 m=10
